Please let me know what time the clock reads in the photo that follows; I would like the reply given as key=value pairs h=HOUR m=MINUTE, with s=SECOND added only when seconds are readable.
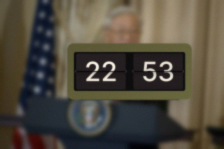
h=22 m=53
